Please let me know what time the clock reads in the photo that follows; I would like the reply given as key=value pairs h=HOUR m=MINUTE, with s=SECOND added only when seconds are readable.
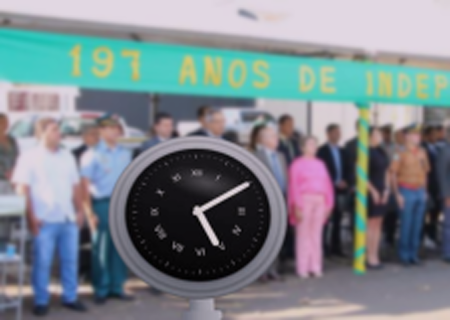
h=5 m=10
